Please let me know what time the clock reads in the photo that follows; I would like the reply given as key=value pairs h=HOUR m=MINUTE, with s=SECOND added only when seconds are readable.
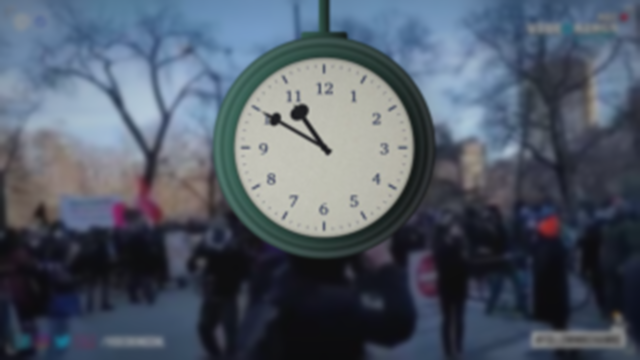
h=10 m=50
